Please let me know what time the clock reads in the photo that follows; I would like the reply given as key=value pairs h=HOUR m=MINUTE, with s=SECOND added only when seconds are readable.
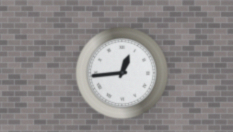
h=12 m=44
